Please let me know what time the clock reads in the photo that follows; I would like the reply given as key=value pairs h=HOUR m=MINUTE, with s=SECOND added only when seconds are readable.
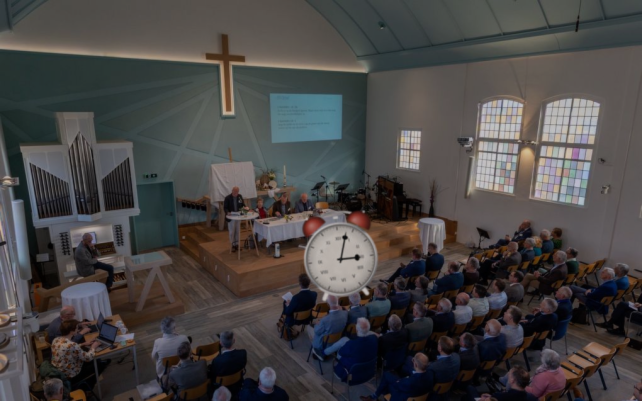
h=3 m=3
